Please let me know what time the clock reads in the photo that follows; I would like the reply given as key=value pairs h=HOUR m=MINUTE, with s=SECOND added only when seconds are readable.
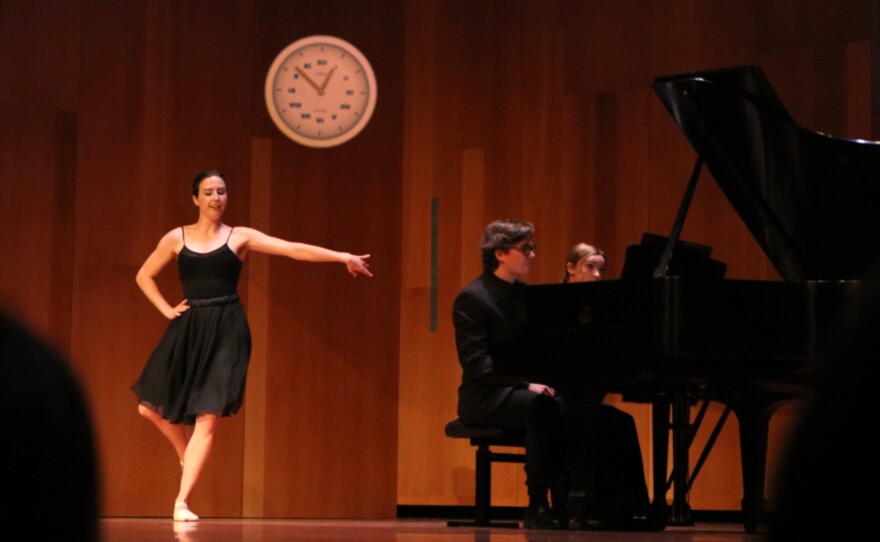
h=12 m=52
